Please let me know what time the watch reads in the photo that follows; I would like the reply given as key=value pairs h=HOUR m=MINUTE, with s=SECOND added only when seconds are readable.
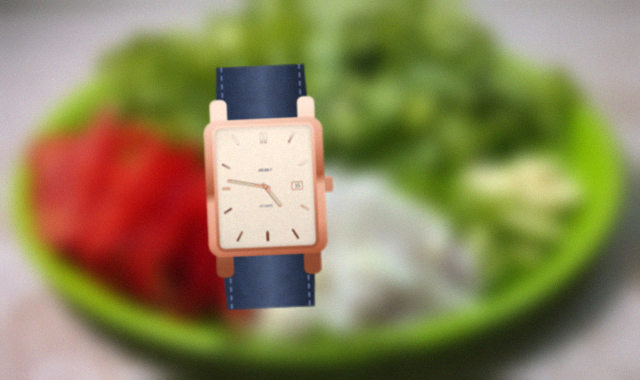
h=4 m=47
